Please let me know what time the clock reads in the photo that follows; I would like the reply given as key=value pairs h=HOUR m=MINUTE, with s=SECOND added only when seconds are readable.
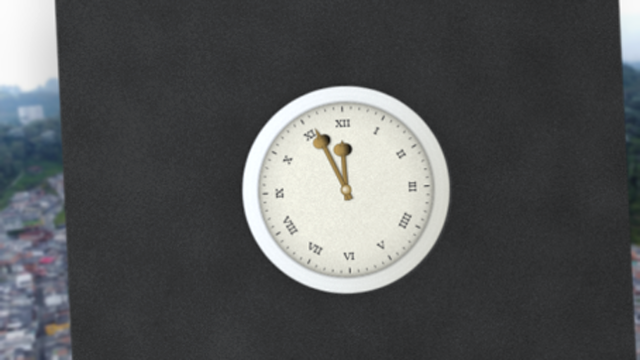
h=11 m=56
